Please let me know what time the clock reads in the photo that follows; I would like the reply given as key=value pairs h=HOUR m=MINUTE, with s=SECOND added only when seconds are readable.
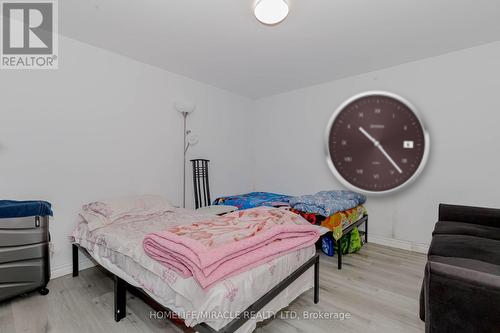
h=10 m=23
